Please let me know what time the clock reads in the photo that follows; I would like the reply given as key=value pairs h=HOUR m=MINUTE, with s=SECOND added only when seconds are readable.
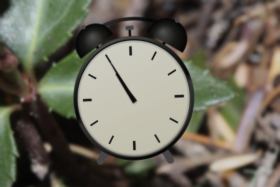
h=10 m=55
